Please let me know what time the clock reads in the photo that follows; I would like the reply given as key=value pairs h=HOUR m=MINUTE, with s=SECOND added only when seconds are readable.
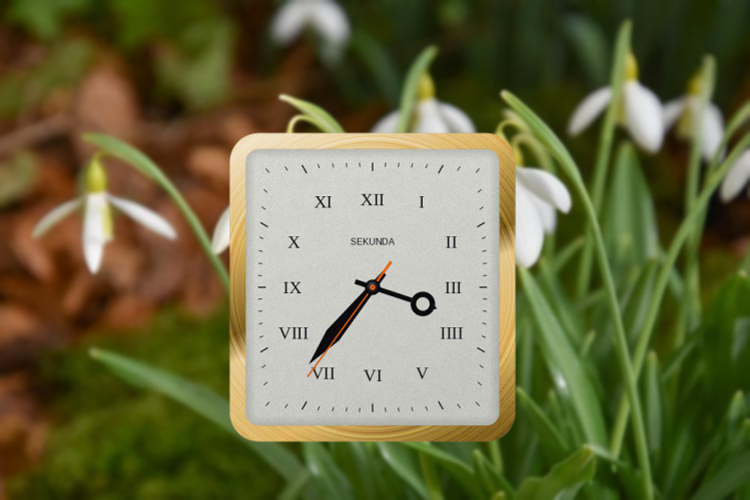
h=3 m=36 s=36
